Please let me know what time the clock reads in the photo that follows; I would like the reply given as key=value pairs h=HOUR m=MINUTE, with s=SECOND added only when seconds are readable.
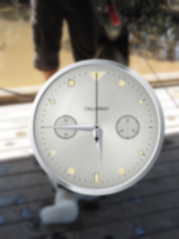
h=5 m=45
